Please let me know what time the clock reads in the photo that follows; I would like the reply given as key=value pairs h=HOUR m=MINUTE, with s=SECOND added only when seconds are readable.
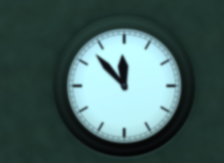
h=11 m=53
